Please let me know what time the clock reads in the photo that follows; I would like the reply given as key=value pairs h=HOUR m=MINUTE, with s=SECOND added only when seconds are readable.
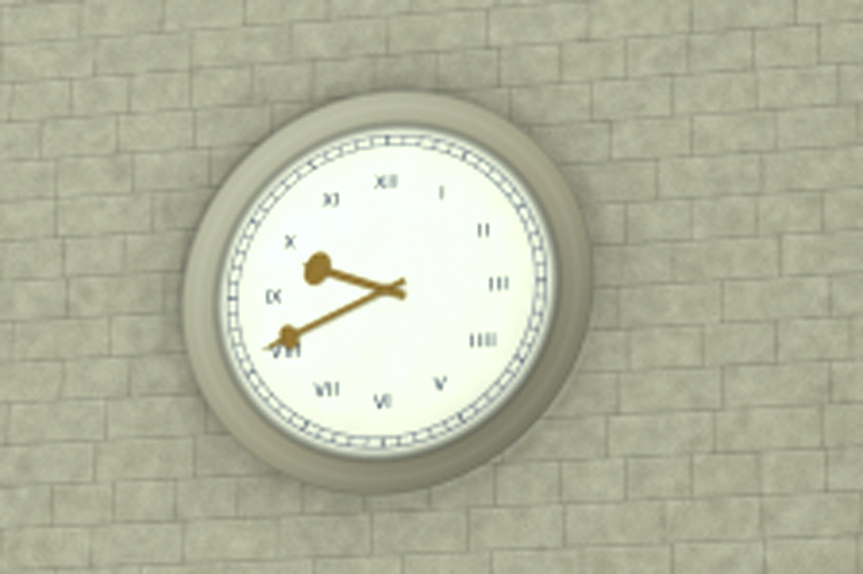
h=9 m=41
